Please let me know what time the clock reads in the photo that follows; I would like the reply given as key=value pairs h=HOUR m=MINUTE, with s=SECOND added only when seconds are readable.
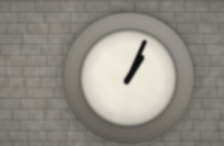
h=1 m=4
